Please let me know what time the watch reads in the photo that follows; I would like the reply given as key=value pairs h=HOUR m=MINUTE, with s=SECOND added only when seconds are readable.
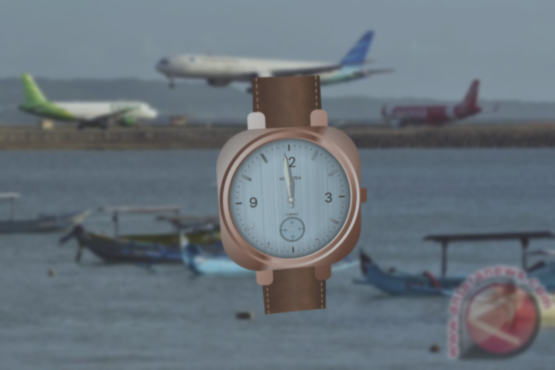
h=11 m=59
